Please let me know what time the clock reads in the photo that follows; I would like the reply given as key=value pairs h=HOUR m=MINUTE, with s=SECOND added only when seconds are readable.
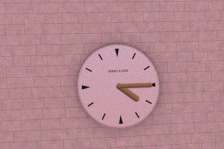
h=4 m=15
